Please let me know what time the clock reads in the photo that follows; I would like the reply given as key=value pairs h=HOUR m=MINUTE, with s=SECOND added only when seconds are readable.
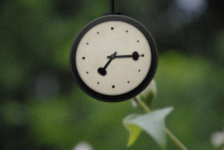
h=7 m=15
